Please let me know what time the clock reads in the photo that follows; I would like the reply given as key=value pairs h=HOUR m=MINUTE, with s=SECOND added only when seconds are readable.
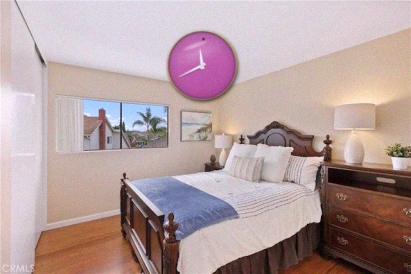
h=11 m=40
